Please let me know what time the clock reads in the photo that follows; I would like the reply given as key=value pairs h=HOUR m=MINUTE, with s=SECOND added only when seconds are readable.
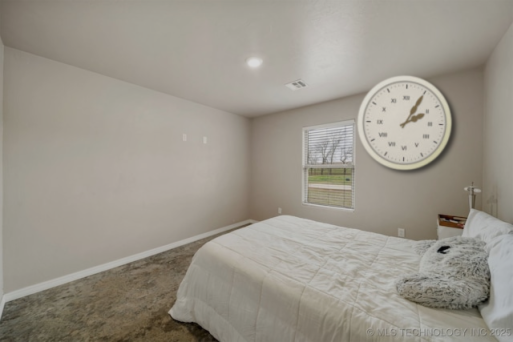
h=2 m=5
